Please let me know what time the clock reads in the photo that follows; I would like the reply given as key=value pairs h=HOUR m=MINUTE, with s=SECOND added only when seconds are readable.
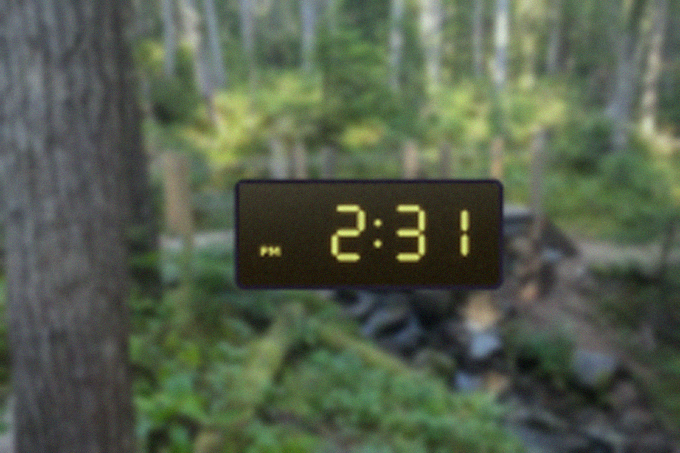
h=2 m=31
